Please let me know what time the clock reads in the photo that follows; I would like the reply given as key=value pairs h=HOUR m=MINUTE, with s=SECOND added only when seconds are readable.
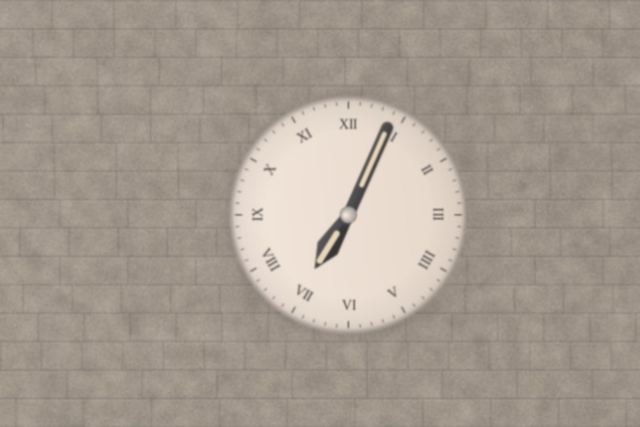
h=7 m=4
